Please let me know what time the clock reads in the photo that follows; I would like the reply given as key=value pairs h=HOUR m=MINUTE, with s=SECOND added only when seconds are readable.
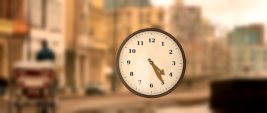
h=4 m=25
